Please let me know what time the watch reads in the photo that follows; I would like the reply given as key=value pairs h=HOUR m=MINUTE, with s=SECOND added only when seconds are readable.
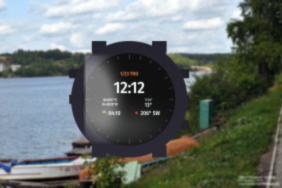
h=12 m=12
